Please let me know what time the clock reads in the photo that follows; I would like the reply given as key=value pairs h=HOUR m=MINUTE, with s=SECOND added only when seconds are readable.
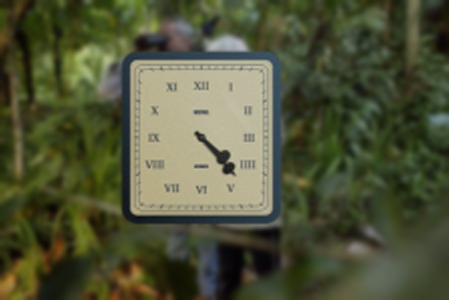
h=4 m=23
